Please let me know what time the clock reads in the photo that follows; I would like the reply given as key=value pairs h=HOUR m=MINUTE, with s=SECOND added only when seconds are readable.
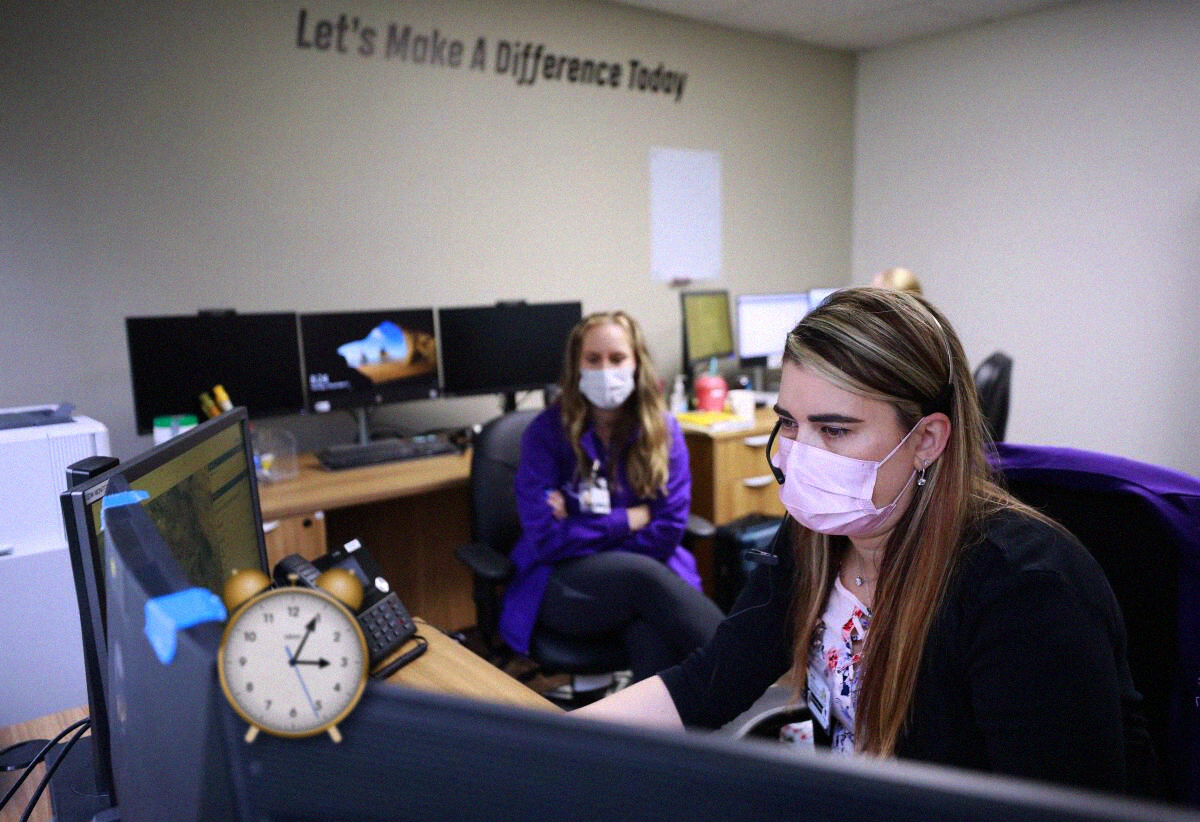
h=3 m=4 s=26
